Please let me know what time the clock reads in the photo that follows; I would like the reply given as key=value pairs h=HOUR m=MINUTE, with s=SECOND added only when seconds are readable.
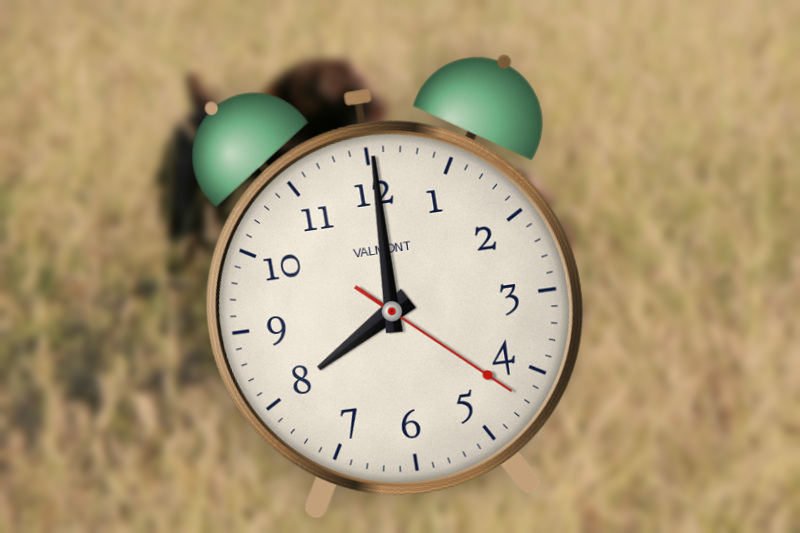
h=8 m=0 s=22
